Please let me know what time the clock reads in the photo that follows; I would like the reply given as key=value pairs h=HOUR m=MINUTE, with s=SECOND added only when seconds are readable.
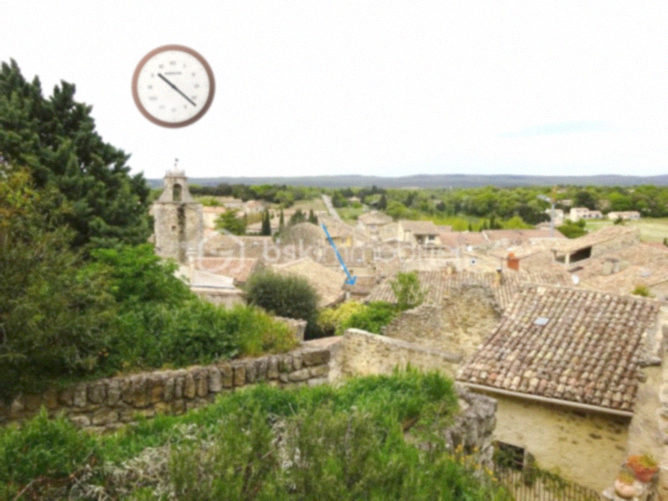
h=10 m=22
